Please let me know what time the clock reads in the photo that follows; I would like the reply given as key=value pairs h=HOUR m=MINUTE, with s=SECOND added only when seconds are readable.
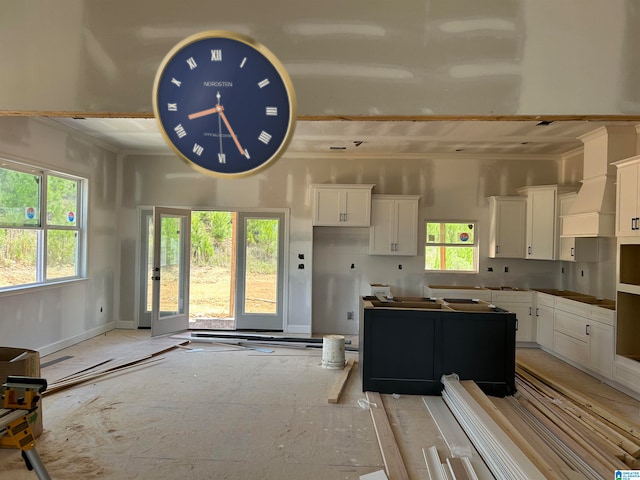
h=8 m=25 s=30
